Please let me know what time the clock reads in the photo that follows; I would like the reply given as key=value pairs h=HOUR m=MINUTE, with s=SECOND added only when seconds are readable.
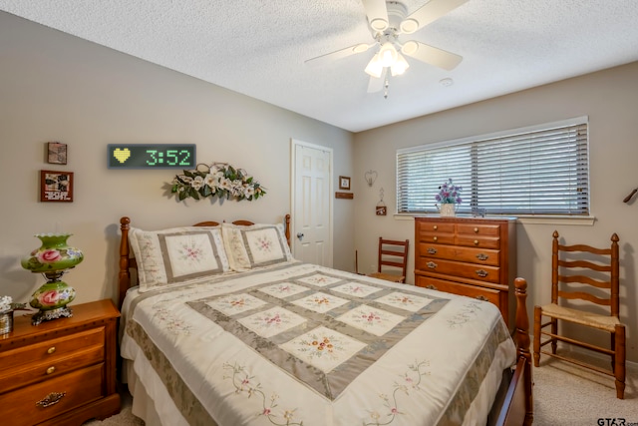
h=3 m=52
